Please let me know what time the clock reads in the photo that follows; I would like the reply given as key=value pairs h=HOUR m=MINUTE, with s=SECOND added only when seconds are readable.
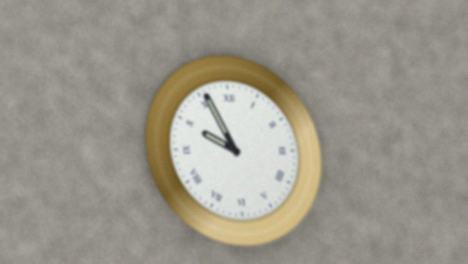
h=9 m=56
